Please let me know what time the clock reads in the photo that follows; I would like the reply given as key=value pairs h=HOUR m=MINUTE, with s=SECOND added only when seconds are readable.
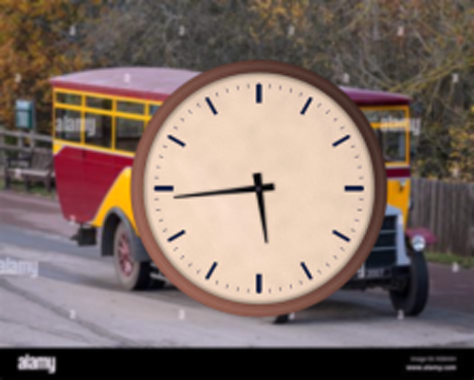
h=5 m=44
